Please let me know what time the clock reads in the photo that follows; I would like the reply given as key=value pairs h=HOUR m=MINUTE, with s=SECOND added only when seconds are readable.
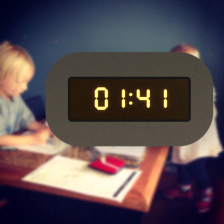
h=1 m=41
